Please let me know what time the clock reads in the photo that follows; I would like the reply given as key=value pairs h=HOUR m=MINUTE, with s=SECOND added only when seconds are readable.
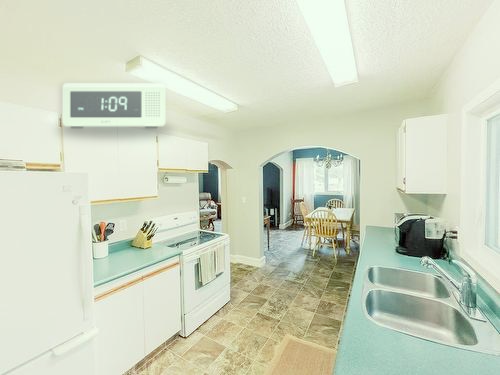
h=1 m=9
